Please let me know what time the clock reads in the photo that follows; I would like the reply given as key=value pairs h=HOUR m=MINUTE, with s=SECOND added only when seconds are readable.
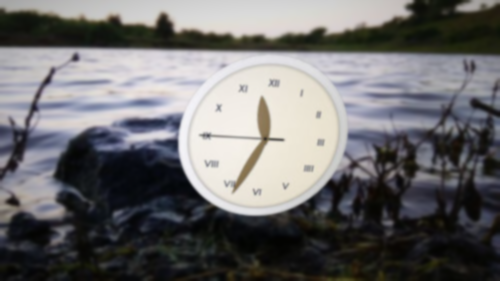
h=11 m=33 s=45
